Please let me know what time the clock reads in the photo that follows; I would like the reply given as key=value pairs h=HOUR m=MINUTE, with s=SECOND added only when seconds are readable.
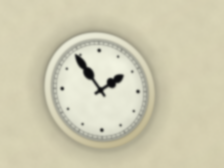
h=1 m=54
